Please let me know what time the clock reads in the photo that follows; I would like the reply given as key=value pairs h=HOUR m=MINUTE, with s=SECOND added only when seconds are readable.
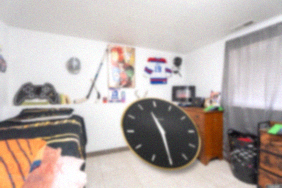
h=11 m=30
